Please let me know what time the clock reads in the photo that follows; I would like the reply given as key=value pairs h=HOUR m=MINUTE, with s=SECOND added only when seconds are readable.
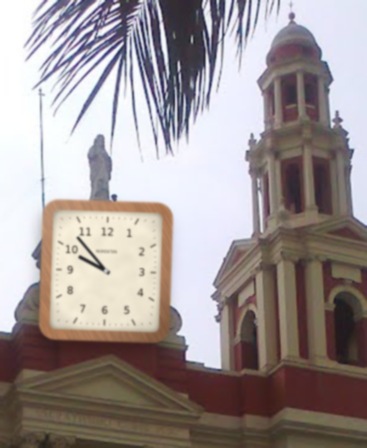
h=9 m=53
